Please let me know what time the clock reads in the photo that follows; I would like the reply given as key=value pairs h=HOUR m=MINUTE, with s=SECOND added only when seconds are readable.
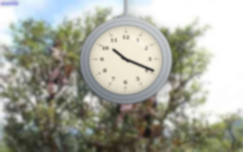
h=10 m=19
